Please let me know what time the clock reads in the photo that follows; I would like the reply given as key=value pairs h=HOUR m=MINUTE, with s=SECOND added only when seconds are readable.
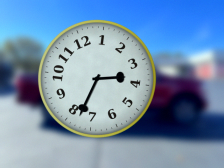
h=3 m=38
